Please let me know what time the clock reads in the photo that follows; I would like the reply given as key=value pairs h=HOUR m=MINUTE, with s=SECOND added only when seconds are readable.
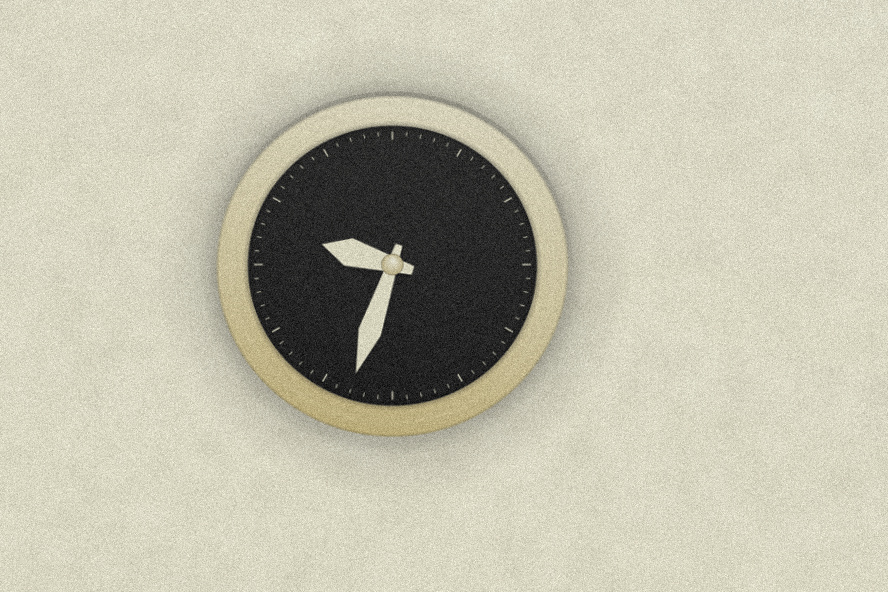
h=9 m=33
